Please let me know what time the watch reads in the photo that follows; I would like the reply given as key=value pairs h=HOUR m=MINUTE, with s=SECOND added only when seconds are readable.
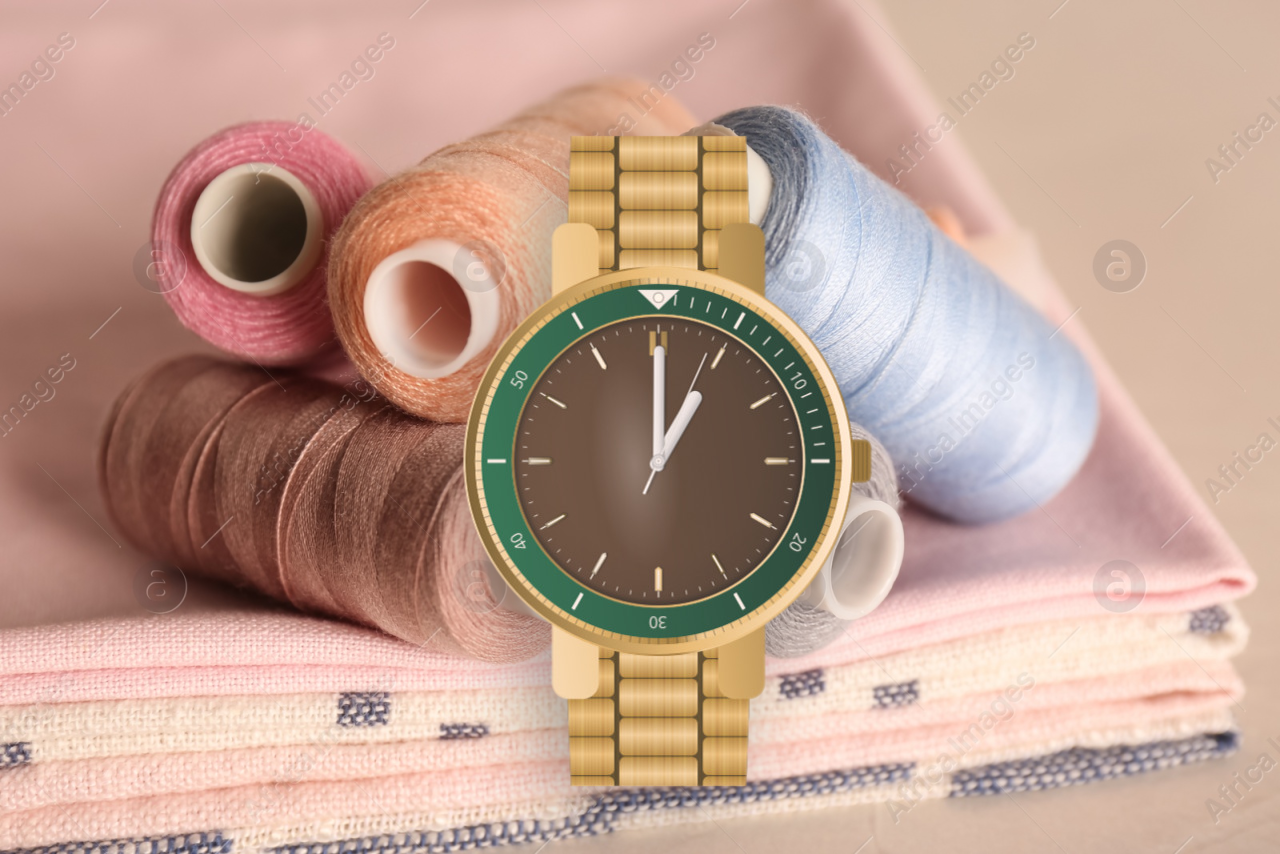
h=1 m=0 s=4
